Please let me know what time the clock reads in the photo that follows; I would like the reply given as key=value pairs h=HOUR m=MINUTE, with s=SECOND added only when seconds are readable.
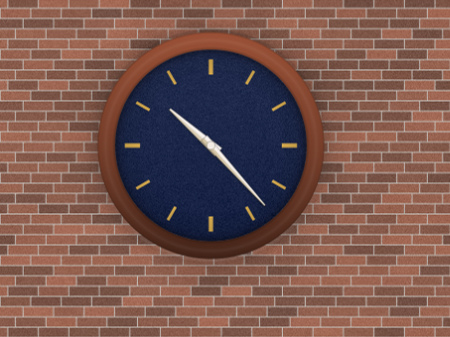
h=10 m=23
